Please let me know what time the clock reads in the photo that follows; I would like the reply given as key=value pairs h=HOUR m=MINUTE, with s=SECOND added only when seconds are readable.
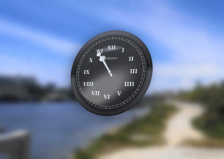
h=10 m=54
